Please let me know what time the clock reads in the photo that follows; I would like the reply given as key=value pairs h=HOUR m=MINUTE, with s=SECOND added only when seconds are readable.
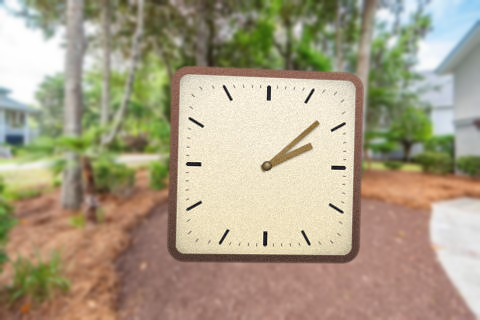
h=2 m=8
